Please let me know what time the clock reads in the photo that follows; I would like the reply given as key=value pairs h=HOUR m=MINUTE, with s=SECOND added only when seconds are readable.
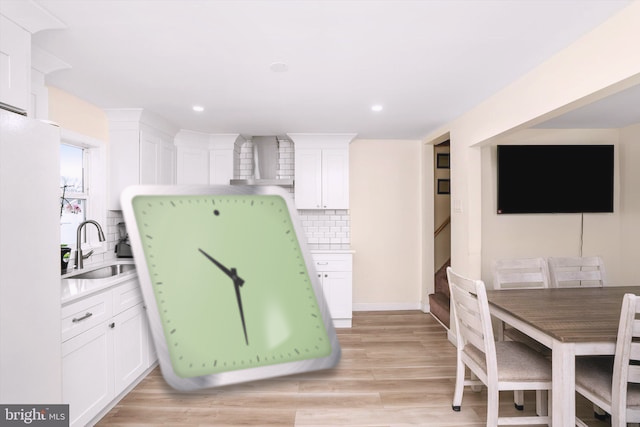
h=10 m=31
